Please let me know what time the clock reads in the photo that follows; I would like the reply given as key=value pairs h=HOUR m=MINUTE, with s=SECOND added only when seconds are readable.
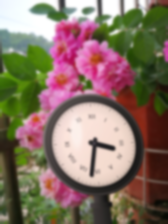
h=3 m=32
